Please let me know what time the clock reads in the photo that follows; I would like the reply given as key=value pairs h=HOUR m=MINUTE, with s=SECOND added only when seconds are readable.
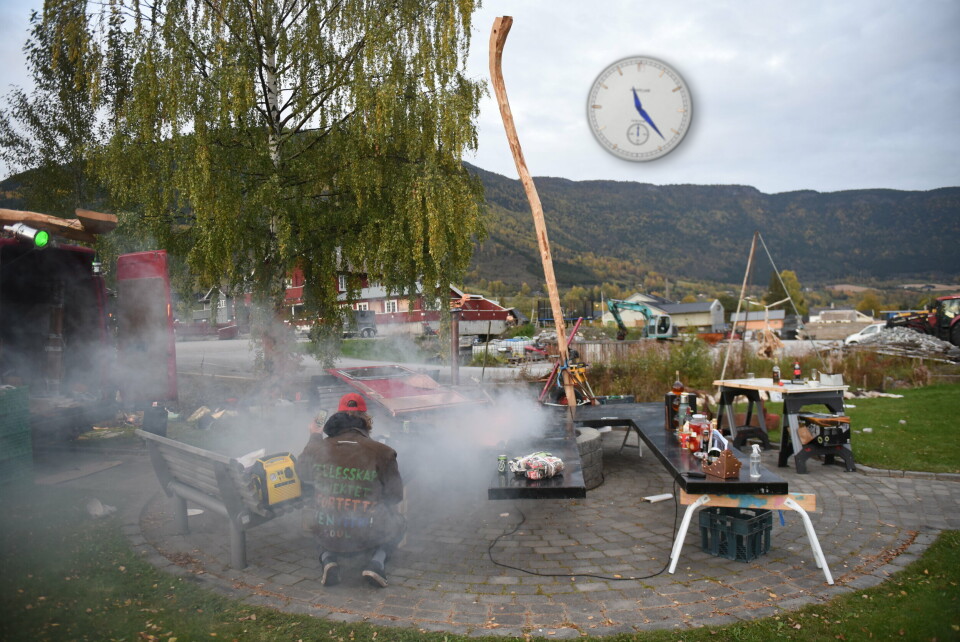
h=11 m=23
